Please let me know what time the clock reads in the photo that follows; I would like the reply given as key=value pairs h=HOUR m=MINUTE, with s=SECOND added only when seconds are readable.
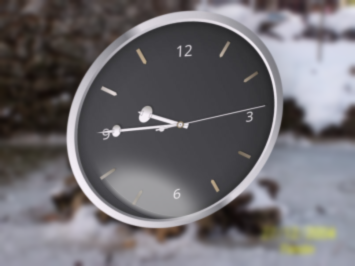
h=9 m=45 s=14
